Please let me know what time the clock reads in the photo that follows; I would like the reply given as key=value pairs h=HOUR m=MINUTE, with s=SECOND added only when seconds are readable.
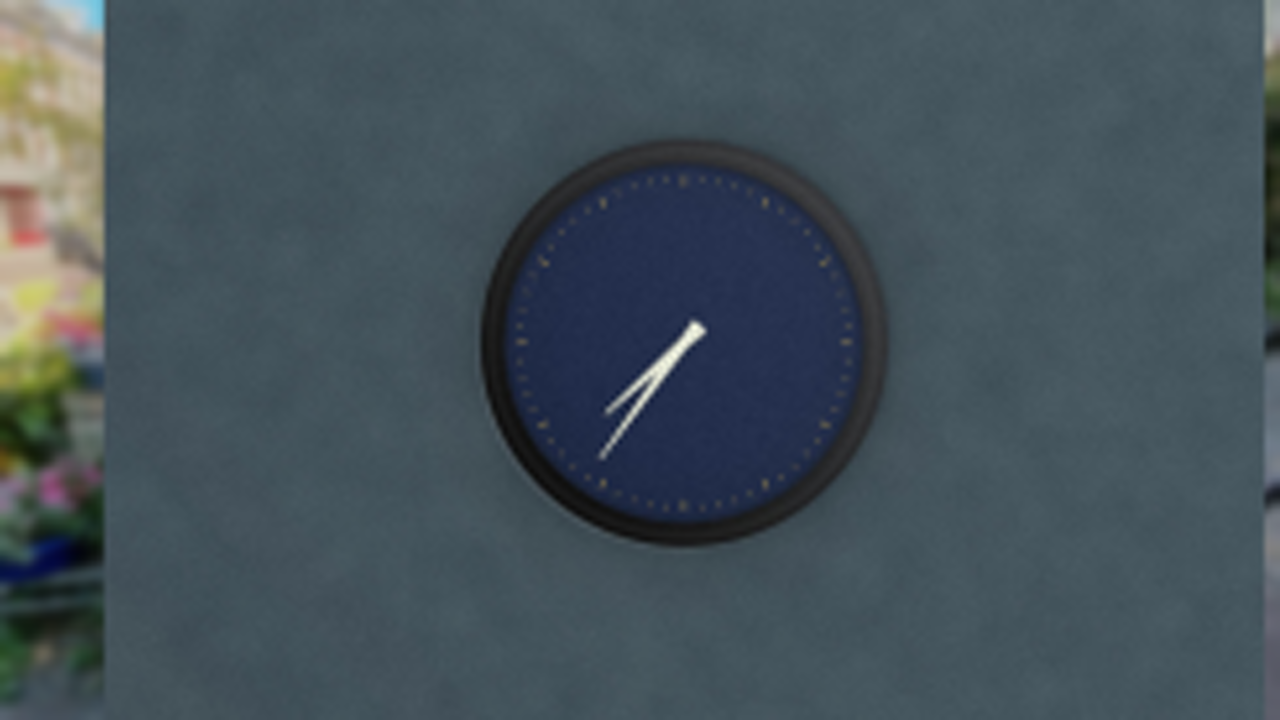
h=7 m=36
